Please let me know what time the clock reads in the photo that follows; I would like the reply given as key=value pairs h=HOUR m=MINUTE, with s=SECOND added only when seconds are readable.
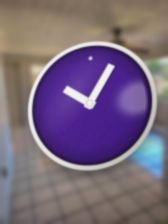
h=10 m=5
